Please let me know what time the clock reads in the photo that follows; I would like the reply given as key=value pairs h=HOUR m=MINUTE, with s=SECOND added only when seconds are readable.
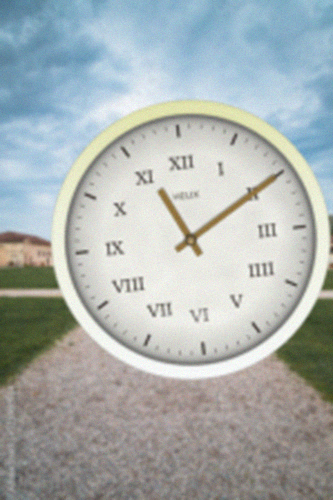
h=11 m=10
